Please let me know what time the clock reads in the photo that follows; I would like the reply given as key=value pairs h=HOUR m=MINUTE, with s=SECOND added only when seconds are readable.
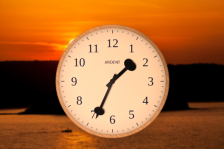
h=1 m=34
